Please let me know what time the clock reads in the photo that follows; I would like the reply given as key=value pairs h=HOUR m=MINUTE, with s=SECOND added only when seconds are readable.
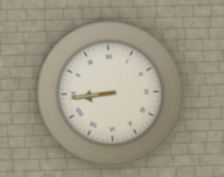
h=8 m=44
